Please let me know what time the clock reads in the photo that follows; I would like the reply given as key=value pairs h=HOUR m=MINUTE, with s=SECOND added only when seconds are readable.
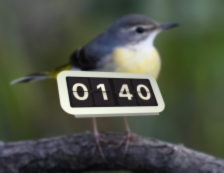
h=1 m=40
